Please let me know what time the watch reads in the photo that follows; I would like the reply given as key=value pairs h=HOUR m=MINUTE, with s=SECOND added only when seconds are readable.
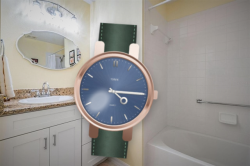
h=4 m=15
